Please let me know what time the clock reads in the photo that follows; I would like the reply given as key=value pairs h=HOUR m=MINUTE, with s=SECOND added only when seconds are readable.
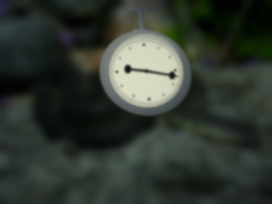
h=9 m=17
